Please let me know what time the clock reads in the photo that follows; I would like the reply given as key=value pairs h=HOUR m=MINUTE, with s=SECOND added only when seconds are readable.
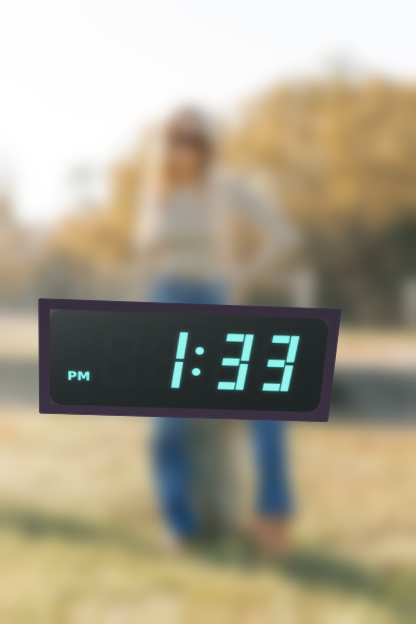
h=1 m=33
